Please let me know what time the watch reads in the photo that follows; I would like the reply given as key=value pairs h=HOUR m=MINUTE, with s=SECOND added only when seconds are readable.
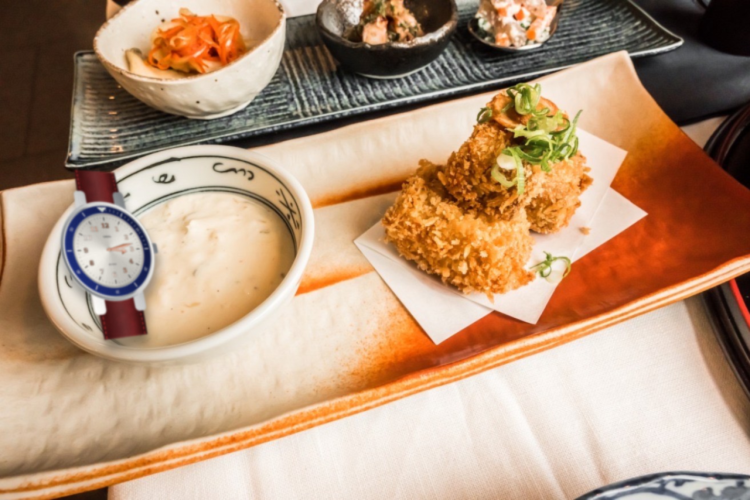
h=3 m=13
